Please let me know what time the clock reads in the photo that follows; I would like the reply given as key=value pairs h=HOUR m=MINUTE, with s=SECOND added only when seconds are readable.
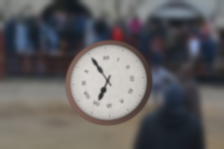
h=6 m=55
